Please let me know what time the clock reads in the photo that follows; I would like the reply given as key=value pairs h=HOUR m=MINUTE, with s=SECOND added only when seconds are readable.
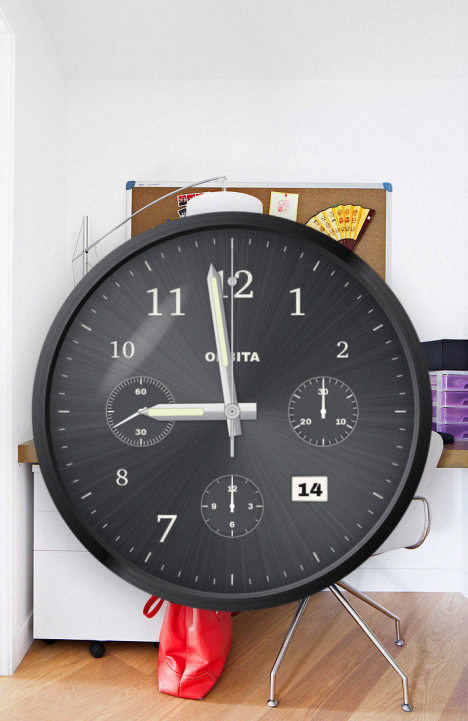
h=8 m=58 s=40
